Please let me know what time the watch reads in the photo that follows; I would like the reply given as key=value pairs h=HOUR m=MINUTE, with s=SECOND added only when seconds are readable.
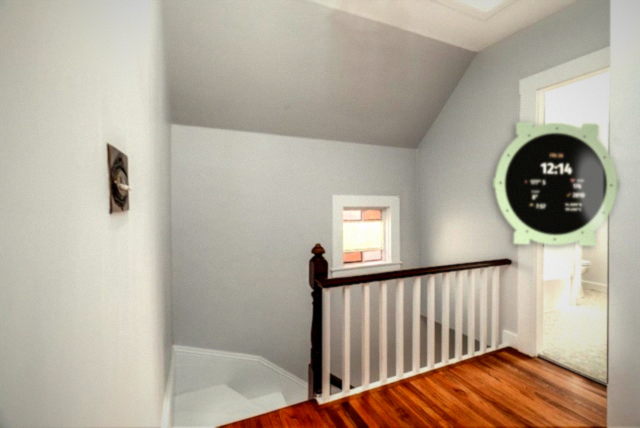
h=12 m=14
